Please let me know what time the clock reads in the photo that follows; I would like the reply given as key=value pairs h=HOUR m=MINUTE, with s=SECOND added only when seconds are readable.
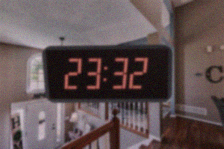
h=23 m=32
